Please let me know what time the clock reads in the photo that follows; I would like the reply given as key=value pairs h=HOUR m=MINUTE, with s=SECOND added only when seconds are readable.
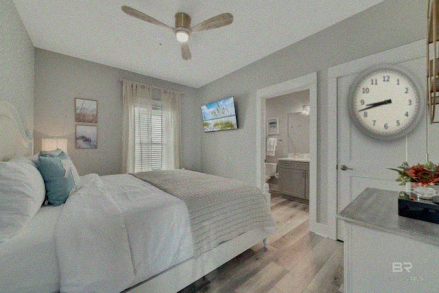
h=8 m=42
